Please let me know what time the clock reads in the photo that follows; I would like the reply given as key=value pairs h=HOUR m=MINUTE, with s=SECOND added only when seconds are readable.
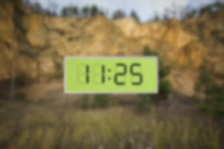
h=11 m=25
